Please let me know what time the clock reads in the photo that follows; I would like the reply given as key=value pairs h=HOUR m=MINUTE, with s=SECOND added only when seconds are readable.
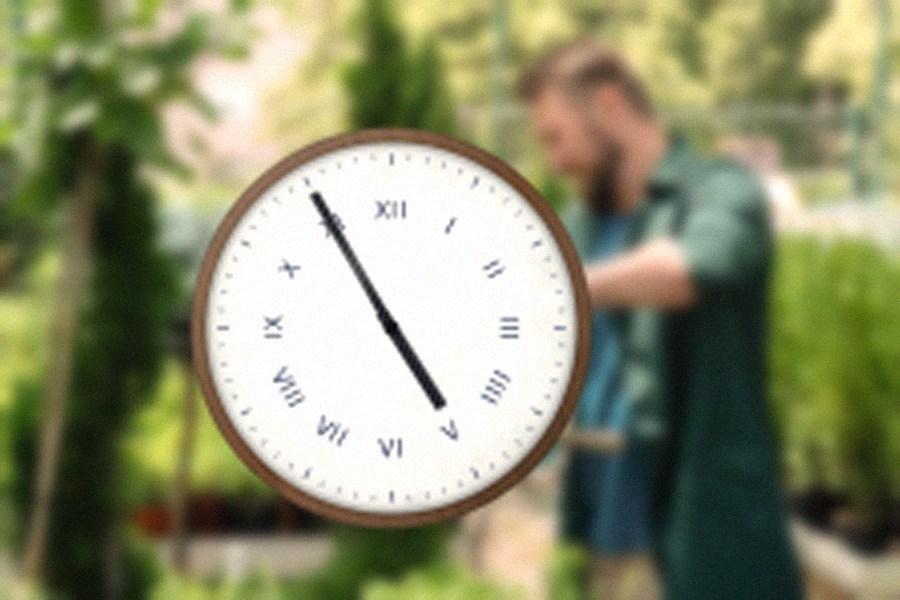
h=4 m=55
